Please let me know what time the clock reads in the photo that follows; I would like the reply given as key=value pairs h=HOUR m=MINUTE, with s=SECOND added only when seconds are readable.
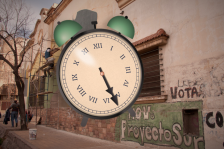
h=5 m=27
